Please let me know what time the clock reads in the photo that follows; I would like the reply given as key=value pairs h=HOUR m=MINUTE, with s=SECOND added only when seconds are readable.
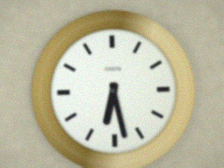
h=6 m=28
